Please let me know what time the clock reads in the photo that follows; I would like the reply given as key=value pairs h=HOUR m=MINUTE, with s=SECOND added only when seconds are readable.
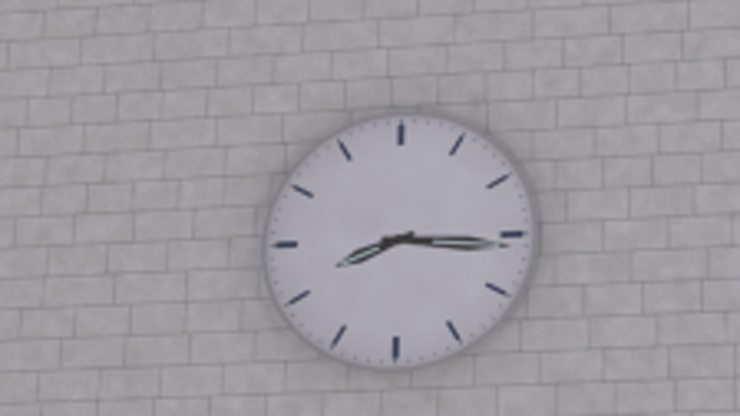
h=8 m=16
